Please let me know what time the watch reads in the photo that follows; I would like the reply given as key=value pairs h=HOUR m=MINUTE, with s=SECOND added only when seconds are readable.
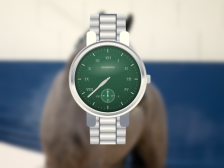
h=7 m=38
